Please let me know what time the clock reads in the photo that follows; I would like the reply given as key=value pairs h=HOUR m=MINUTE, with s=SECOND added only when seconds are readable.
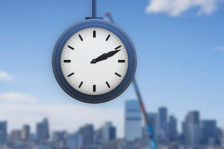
h=2 m=11
